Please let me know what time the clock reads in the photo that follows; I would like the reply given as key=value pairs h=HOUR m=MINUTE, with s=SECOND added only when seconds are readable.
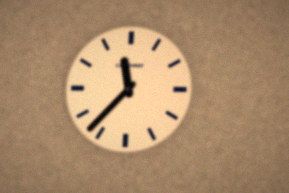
h=11 m=37
